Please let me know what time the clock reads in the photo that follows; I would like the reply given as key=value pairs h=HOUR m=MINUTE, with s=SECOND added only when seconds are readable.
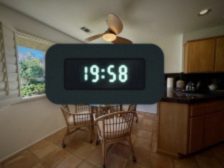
h=19 m=58
